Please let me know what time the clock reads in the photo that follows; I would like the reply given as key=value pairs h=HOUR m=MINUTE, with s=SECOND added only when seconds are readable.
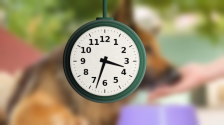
h=3 m=33
